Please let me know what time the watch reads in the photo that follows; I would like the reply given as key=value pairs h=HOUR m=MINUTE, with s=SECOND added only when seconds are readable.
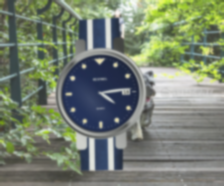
h=4 m=14
